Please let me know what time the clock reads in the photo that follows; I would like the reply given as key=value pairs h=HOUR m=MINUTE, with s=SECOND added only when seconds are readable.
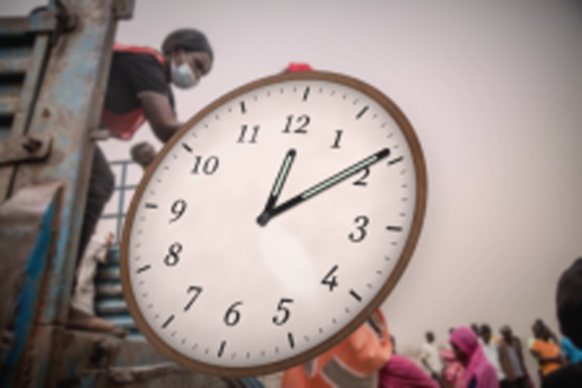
h=12 m=9
